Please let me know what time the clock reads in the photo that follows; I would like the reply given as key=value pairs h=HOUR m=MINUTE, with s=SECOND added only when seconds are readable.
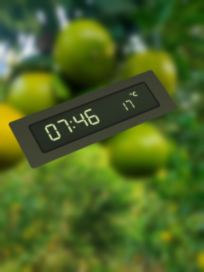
h=7 m=46
